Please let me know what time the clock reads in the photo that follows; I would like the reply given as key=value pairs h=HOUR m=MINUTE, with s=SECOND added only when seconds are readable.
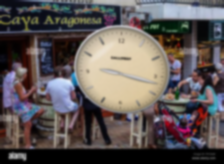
h=9 m=17
